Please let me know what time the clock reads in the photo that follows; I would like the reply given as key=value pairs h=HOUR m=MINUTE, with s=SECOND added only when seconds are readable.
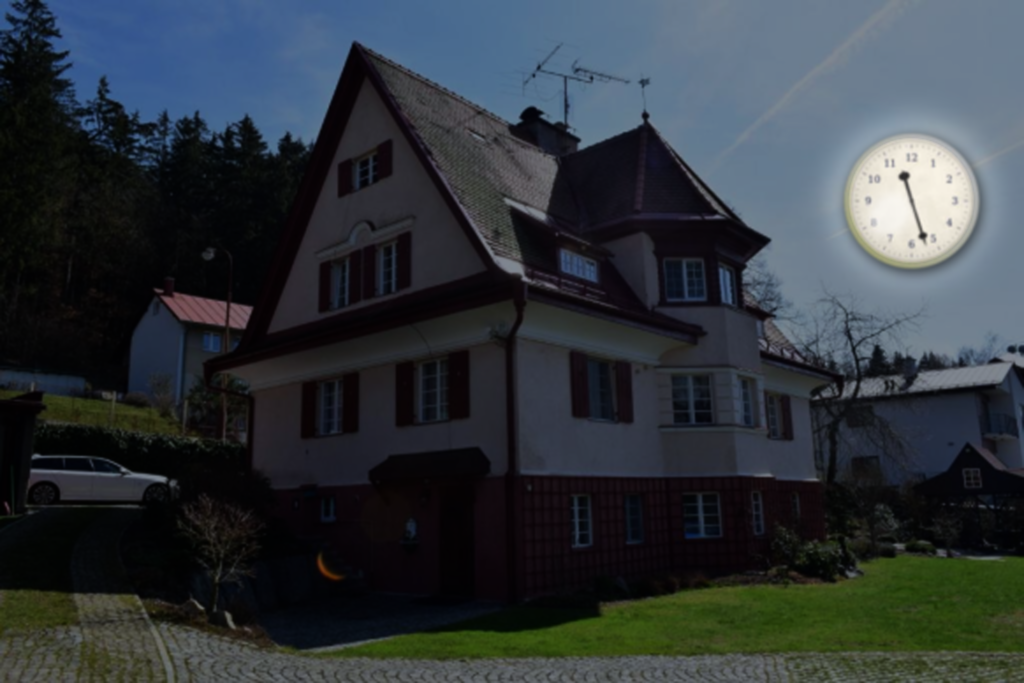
h=11 m=27
